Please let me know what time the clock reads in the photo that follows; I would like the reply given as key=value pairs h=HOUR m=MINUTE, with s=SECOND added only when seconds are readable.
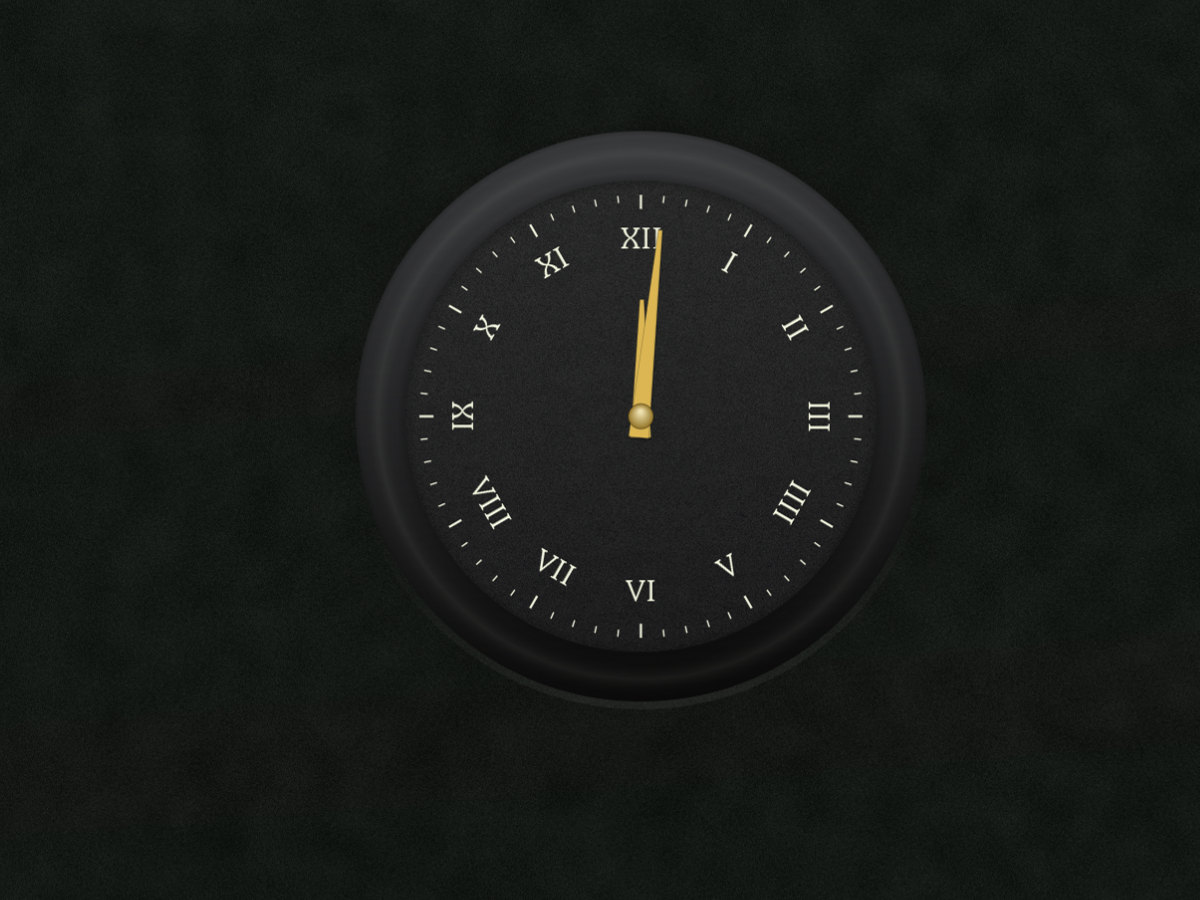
h=12 m=1
